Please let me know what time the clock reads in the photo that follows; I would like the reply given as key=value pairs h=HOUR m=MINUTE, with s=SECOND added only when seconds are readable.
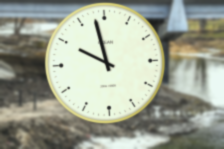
h=9 m=58
